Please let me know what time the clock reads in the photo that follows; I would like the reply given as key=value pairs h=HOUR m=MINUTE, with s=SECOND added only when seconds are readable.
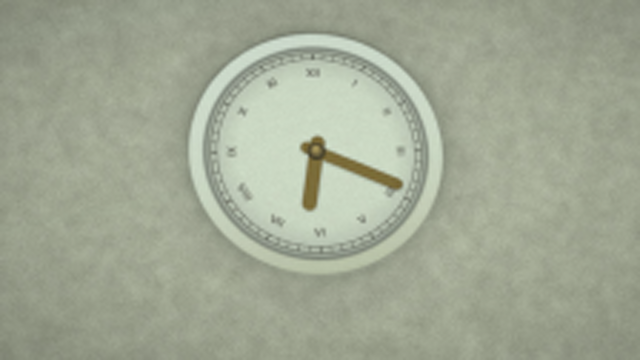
h=6 m=19
